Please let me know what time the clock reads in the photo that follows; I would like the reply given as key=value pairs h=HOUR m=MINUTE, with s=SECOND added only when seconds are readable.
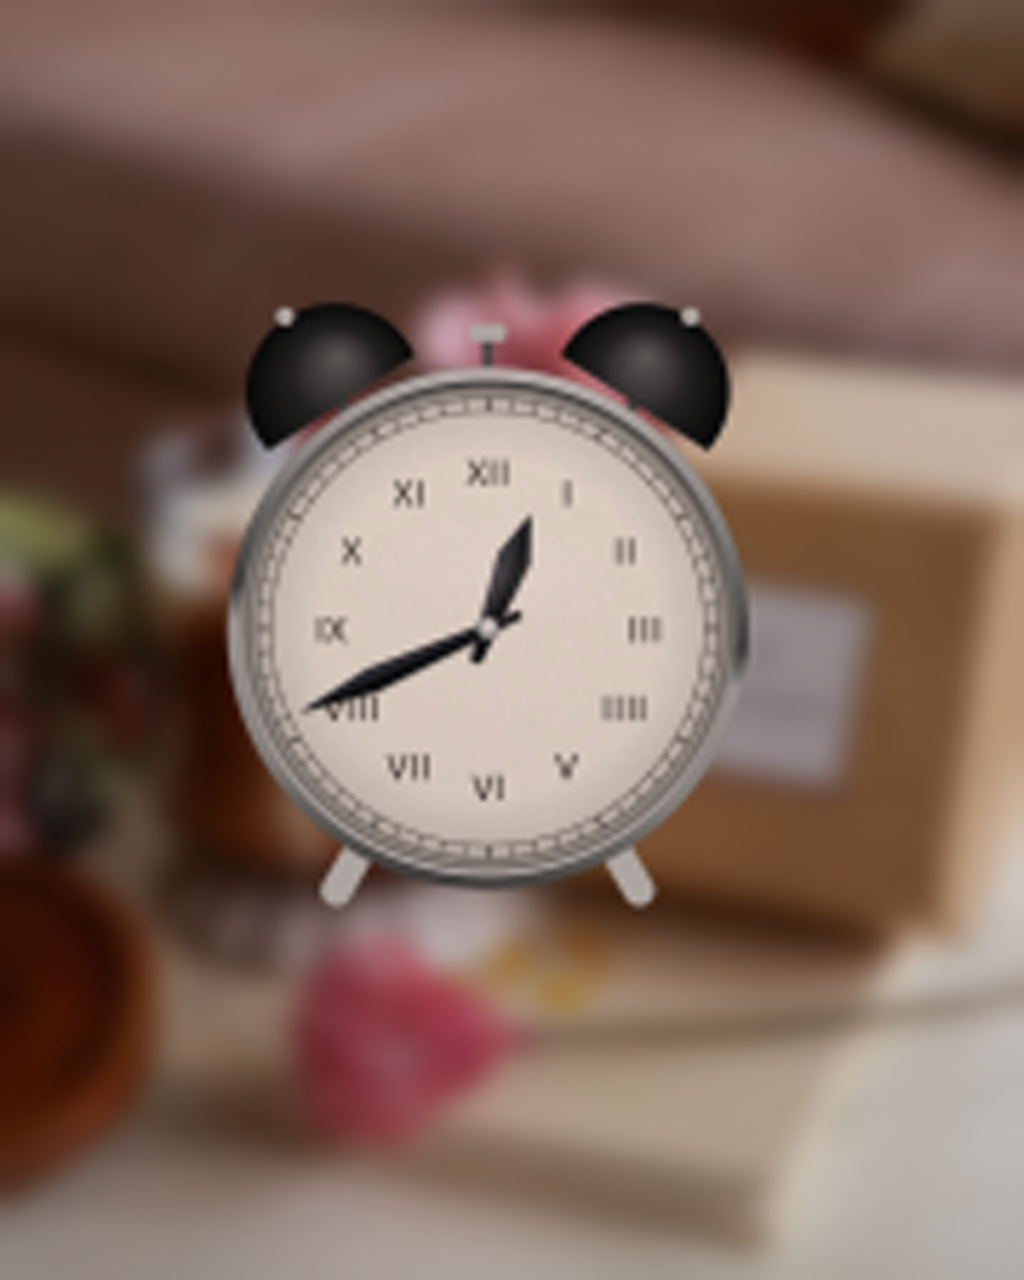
h=12 m=41
